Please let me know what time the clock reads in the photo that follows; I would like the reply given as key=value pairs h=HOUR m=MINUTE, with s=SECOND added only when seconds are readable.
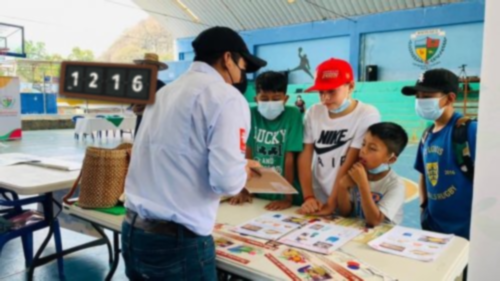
h=12 m=16
